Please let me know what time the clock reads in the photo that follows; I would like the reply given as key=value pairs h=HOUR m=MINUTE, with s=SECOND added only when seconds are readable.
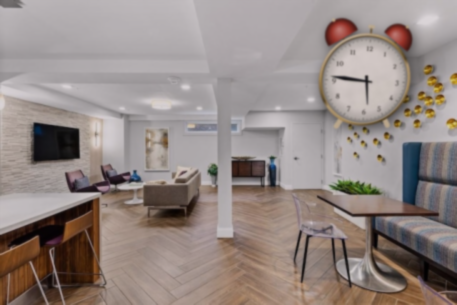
h=5 m=46
